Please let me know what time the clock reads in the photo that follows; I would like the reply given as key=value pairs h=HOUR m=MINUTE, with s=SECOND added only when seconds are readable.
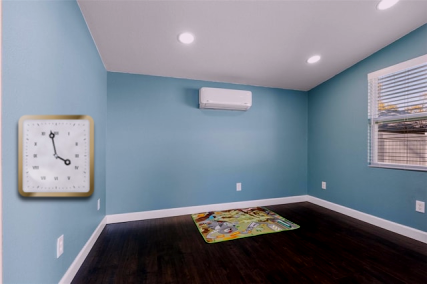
h=3 m=58
